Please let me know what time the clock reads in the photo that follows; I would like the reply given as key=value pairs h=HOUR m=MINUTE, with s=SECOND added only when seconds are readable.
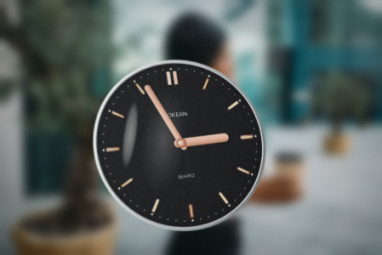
h=2 m=56
